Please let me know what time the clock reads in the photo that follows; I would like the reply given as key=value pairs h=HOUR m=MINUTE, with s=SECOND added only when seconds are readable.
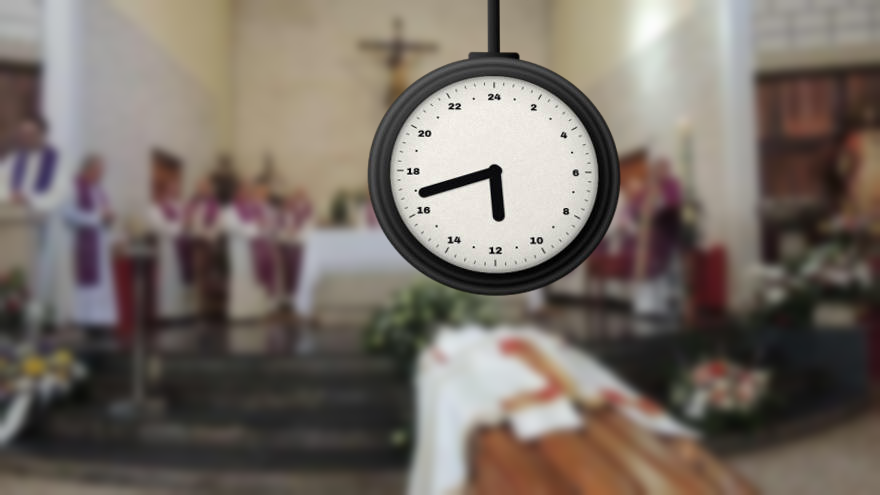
h=11 m=42
